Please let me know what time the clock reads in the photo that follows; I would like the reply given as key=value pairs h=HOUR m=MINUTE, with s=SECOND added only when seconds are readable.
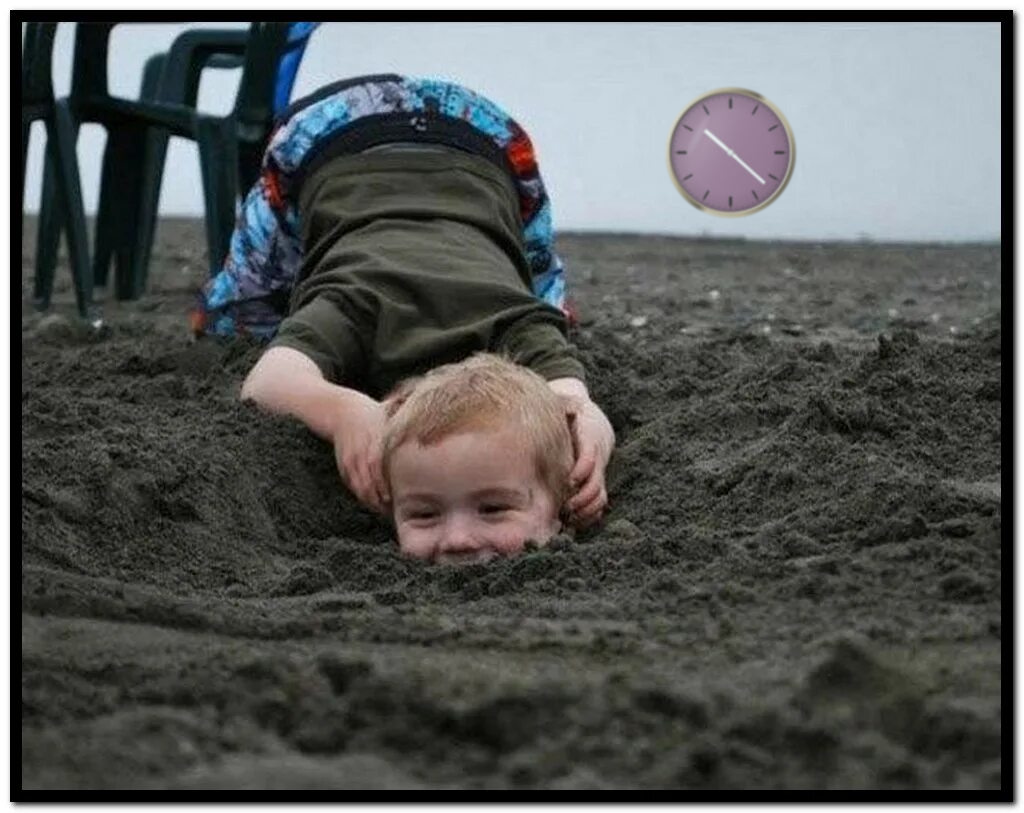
h=10 m=22
